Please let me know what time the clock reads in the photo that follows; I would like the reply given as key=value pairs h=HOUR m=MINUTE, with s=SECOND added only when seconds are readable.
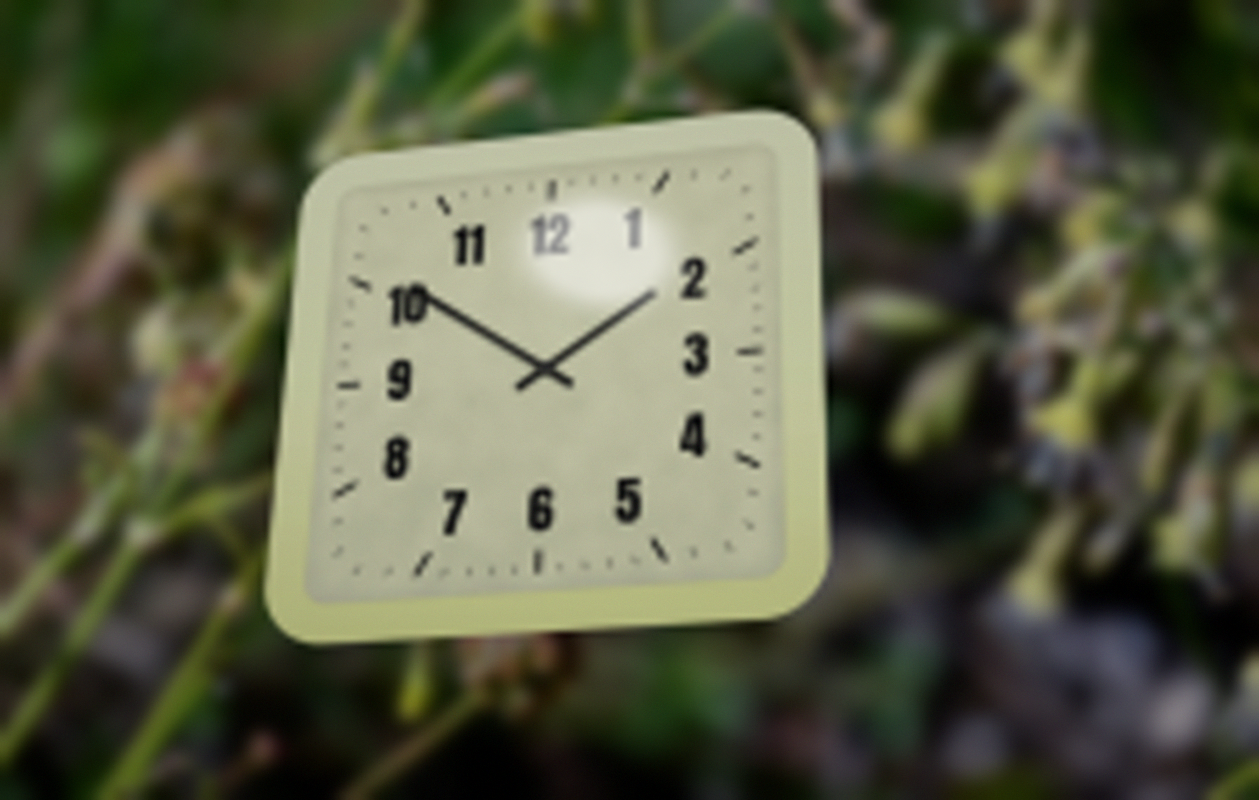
h=1 m=51
